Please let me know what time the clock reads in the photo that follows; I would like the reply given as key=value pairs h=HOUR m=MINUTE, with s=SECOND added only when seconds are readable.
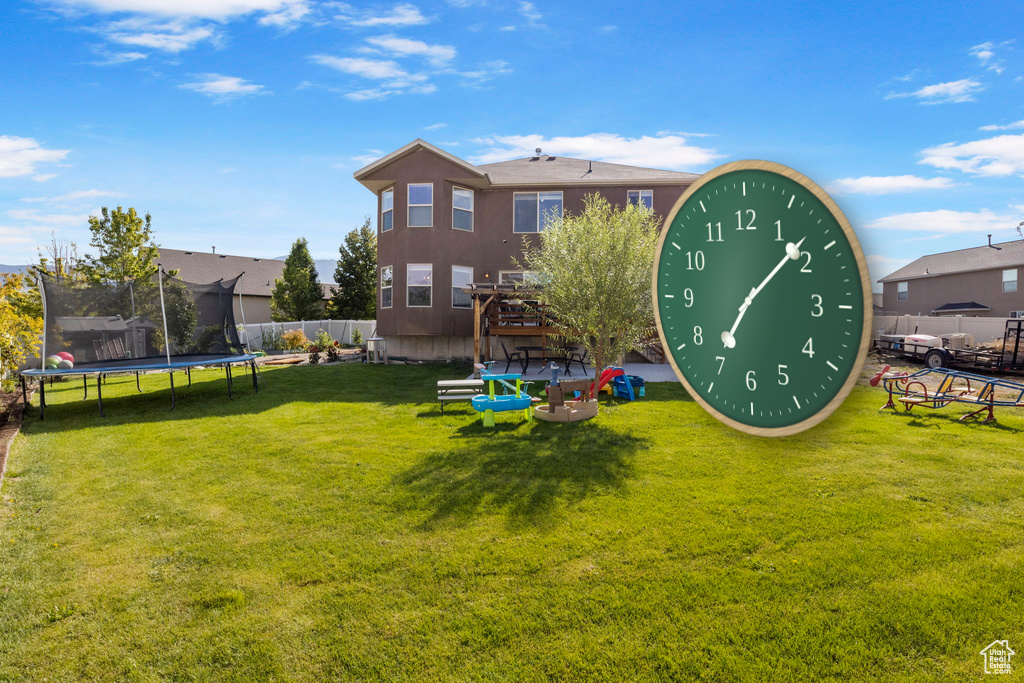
h=7 m=8
